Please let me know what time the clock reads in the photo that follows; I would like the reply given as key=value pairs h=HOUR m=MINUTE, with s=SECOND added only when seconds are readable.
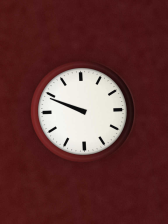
h=9 m=49
